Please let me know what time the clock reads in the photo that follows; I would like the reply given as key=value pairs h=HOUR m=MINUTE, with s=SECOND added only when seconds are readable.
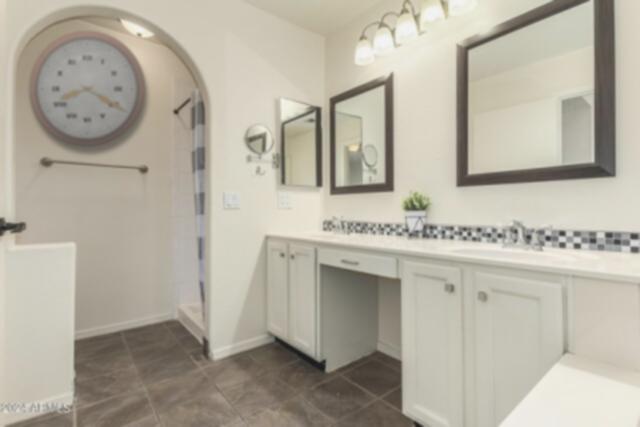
h=8 m=20
